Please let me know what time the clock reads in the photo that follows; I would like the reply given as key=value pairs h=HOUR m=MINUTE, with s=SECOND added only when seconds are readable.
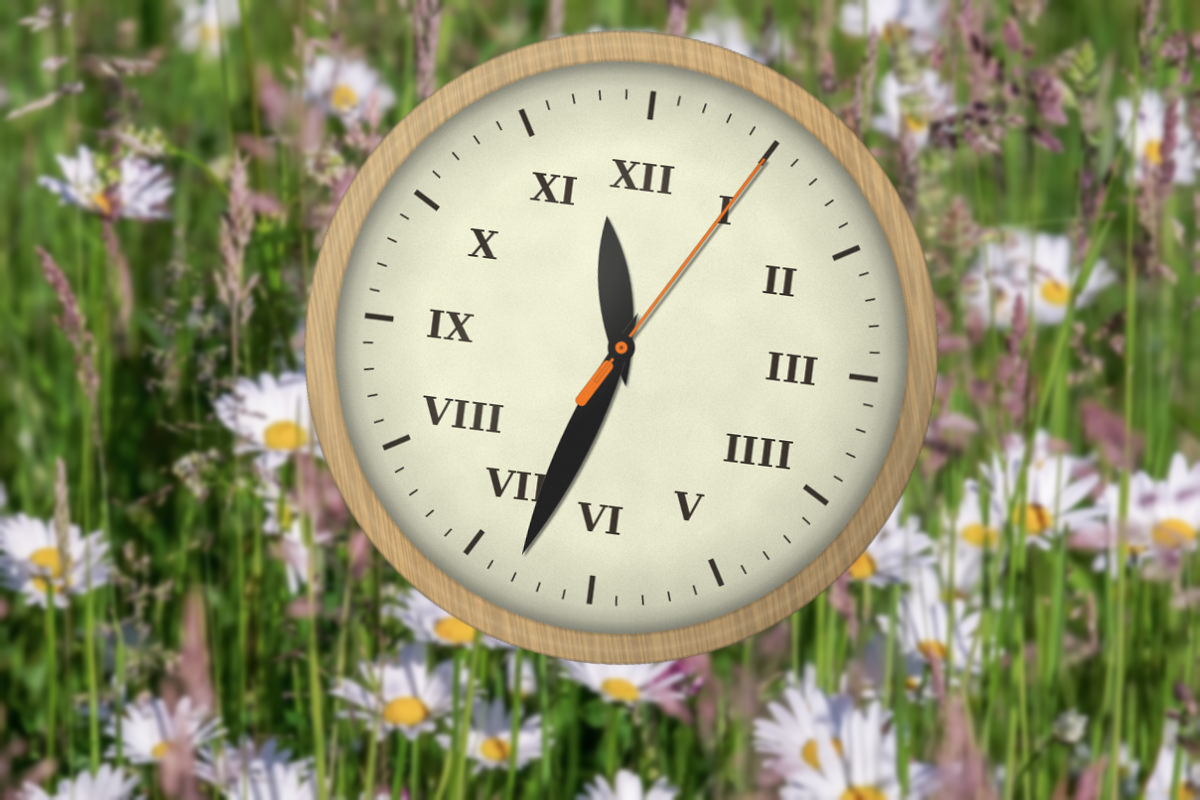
h=11 m=33 s=5
